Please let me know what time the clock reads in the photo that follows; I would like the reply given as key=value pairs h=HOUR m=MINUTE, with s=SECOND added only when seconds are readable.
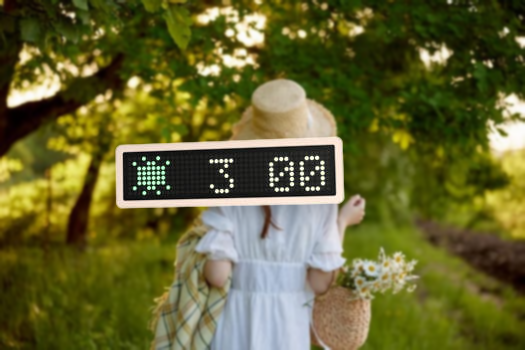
h=3 m=0
